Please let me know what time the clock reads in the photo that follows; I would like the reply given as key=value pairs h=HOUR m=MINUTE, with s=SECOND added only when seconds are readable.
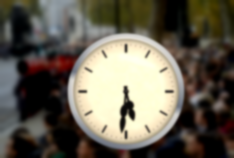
h=5 m=31
